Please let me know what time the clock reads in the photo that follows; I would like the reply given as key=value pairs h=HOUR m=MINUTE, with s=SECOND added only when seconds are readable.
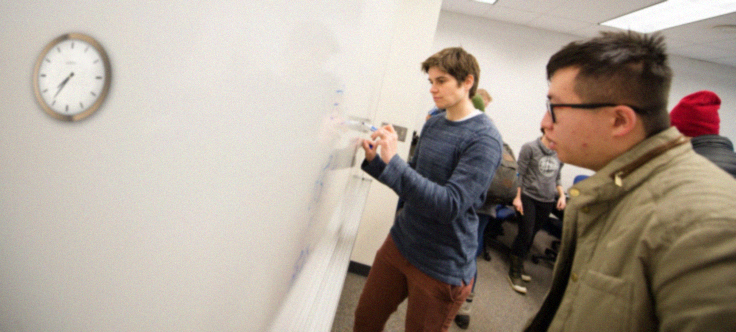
h=7 m=36
